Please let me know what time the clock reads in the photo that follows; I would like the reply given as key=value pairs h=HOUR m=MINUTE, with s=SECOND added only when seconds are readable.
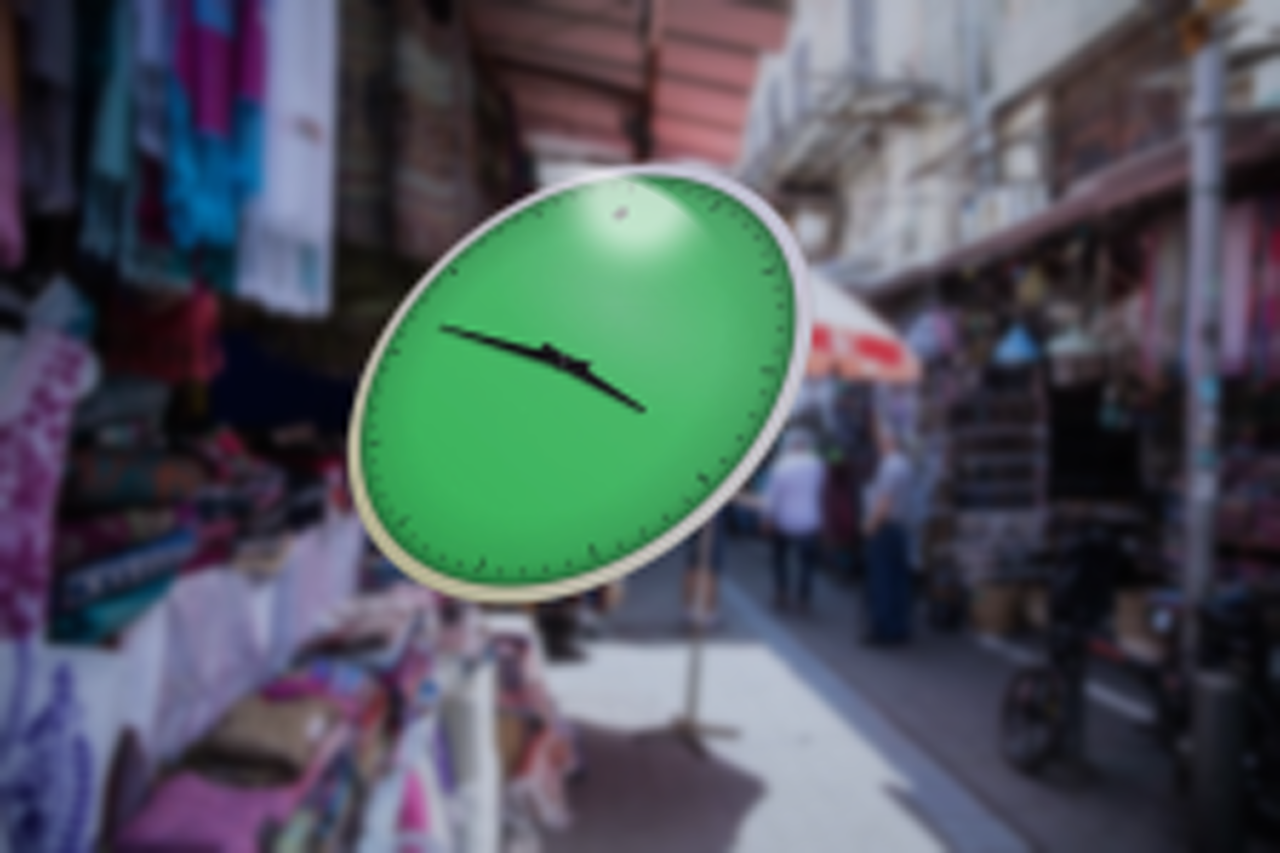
h=3 m=47
